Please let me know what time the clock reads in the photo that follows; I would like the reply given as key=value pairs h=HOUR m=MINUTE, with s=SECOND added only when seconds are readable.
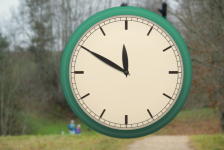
h=11 m=50
